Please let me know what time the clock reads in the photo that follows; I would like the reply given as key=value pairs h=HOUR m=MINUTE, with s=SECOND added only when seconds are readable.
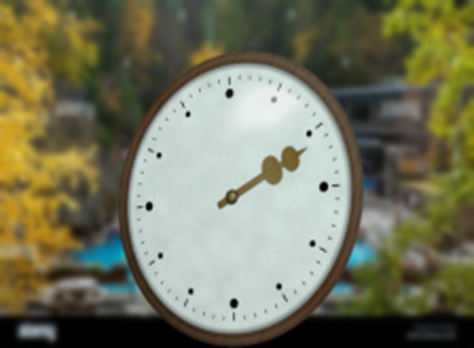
h=2 m=11
